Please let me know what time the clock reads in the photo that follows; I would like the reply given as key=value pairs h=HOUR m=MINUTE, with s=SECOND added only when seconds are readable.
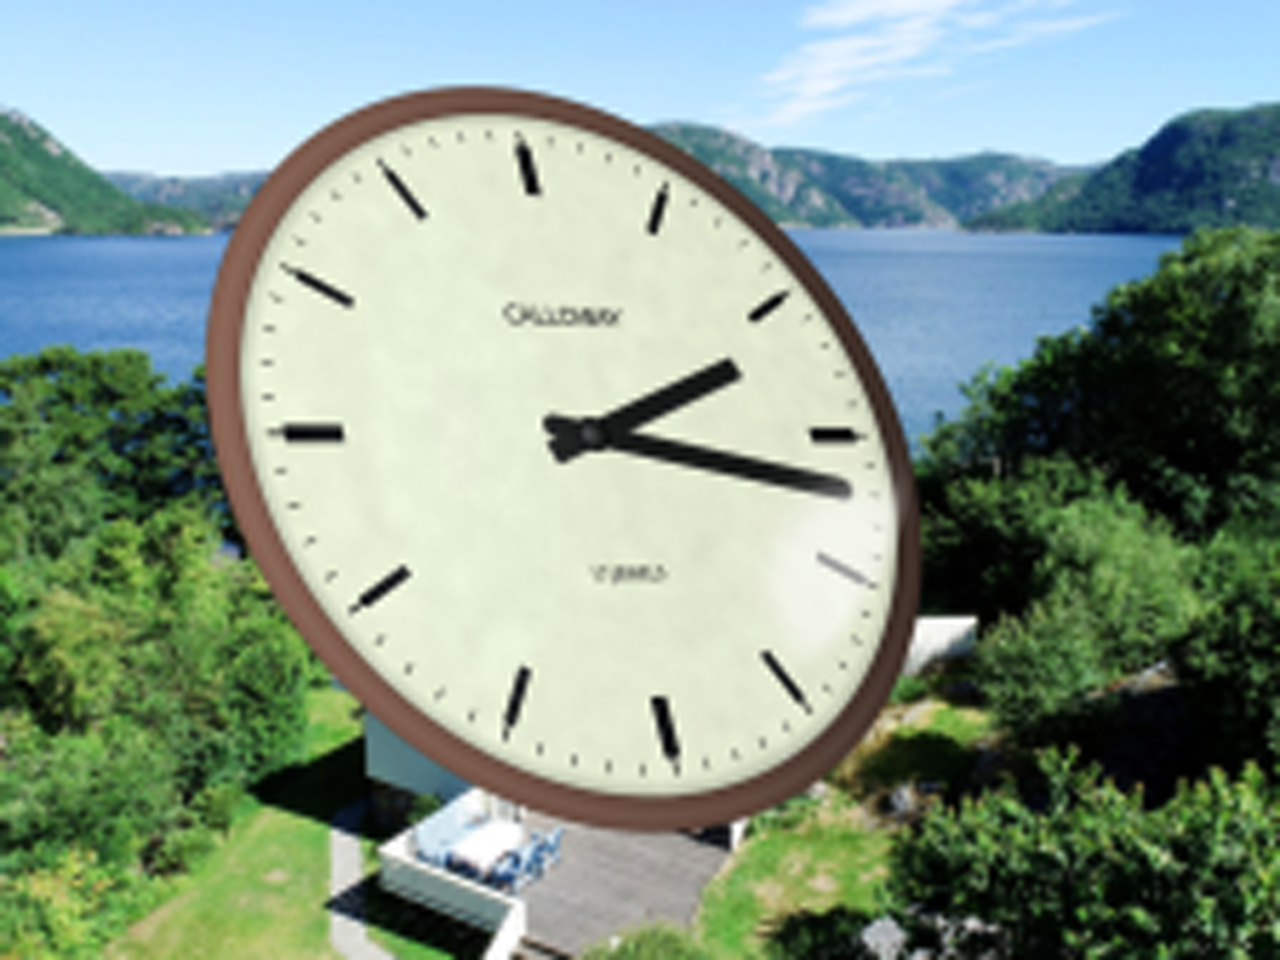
h=2 m=17
